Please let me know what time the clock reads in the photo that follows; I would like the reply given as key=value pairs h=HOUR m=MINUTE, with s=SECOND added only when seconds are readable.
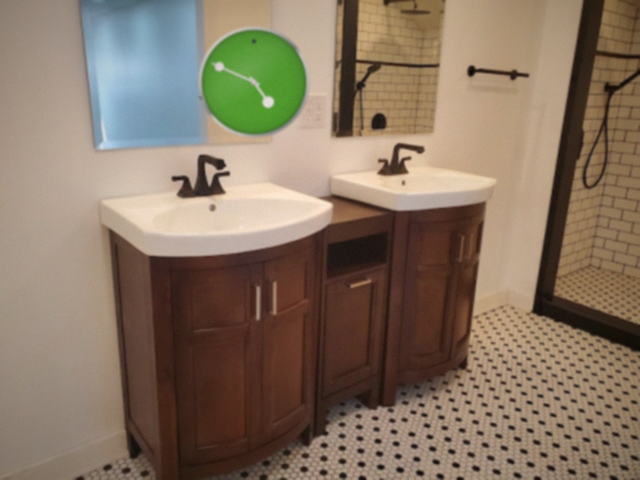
h=4 m=49
